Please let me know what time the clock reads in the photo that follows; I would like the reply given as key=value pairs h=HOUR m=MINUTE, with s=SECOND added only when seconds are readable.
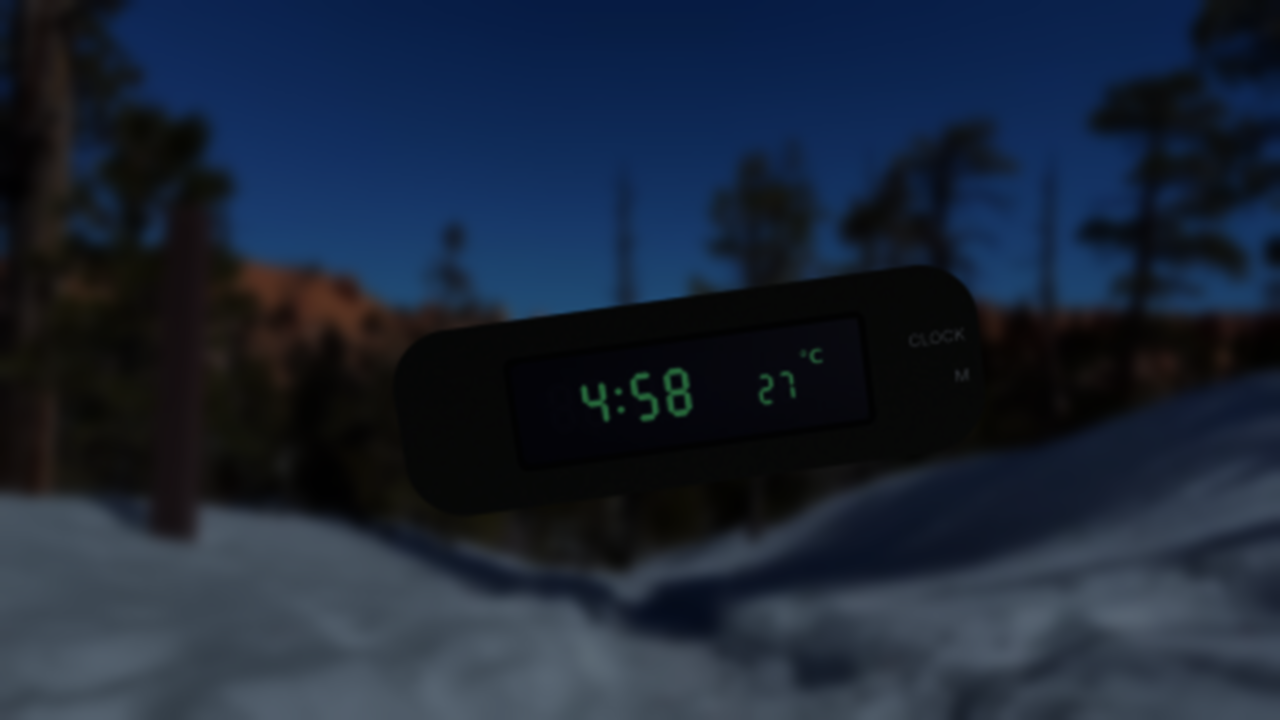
h=4 m=58
